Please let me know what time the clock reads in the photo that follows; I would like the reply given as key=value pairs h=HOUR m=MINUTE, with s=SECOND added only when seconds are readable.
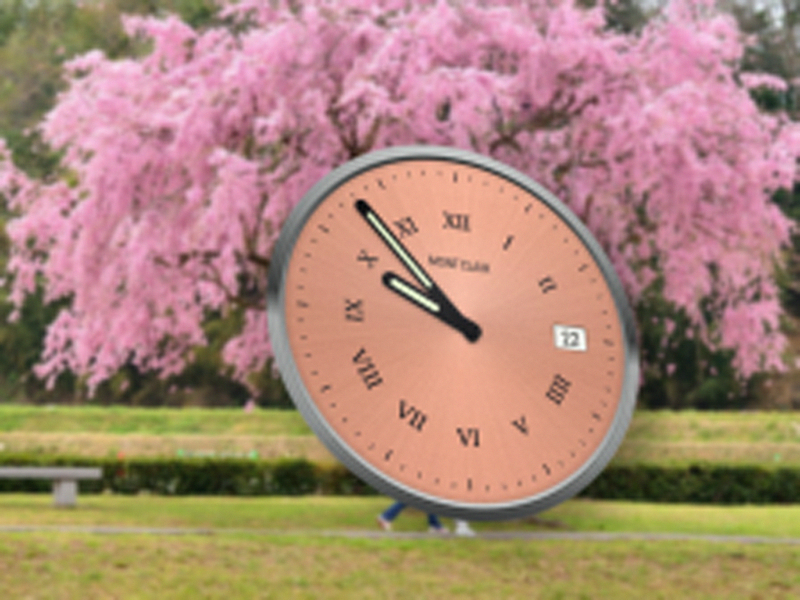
h=9 m=53
